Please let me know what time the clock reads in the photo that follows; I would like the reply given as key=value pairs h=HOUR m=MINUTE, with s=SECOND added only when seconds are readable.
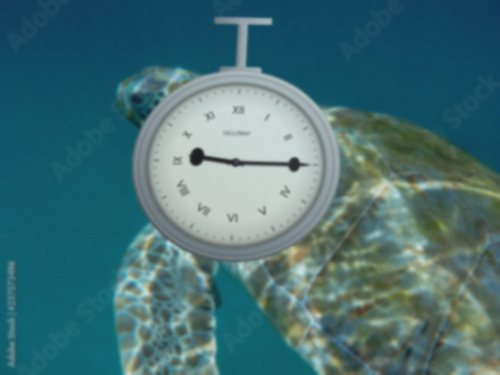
h=9 m=15
